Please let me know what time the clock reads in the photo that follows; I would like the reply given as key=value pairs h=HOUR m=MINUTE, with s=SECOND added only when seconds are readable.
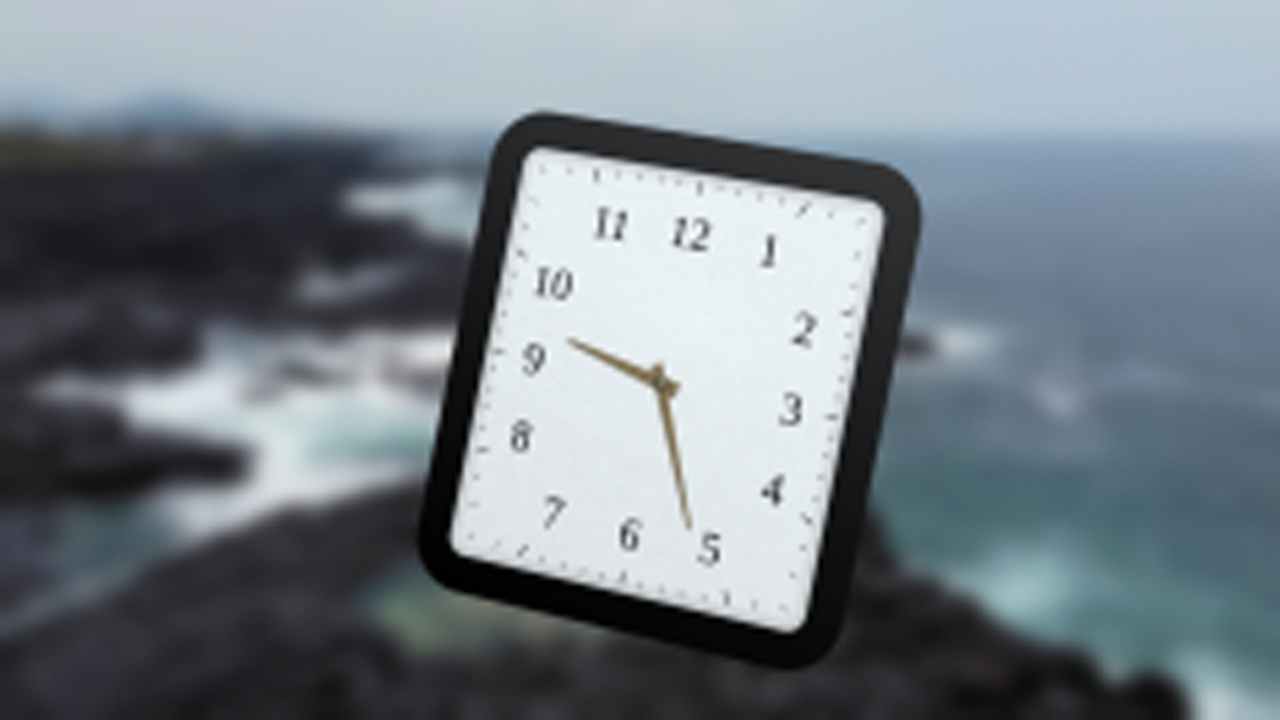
h=9 m=26
